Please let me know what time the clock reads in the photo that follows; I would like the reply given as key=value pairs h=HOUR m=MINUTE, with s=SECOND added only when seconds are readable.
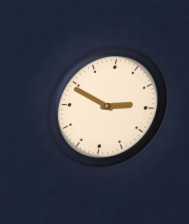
h=2 m=49
